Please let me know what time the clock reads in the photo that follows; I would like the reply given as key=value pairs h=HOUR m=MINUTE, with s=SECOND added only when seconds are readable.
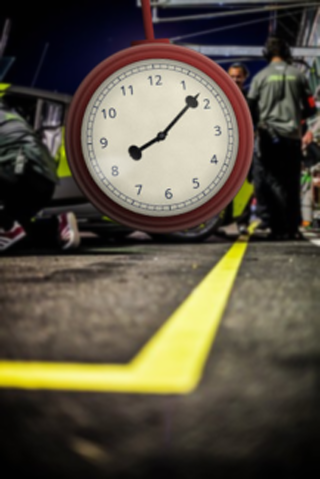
h=8 m=8
